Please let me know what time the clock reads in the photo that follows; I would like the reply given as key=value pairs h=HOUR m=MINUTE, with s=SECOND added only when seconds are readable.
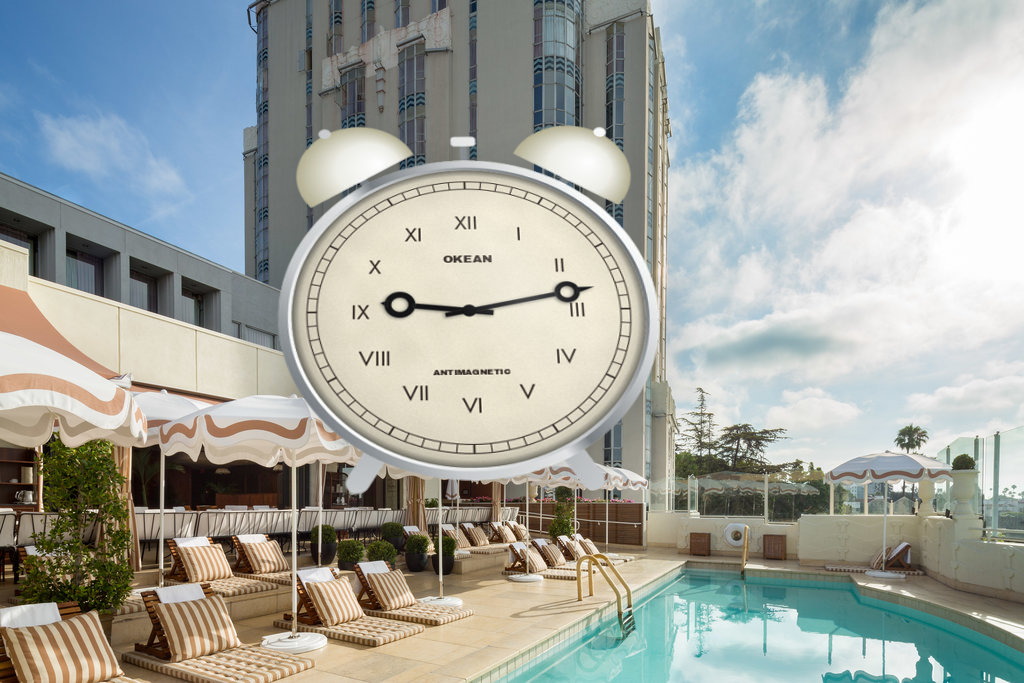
h=9 m=13
